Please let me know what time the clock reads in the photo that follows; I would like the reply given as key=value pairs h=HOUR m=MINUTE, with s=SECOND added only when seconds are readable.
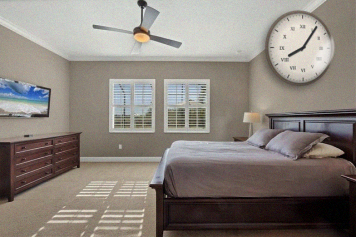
h=8 m=6
